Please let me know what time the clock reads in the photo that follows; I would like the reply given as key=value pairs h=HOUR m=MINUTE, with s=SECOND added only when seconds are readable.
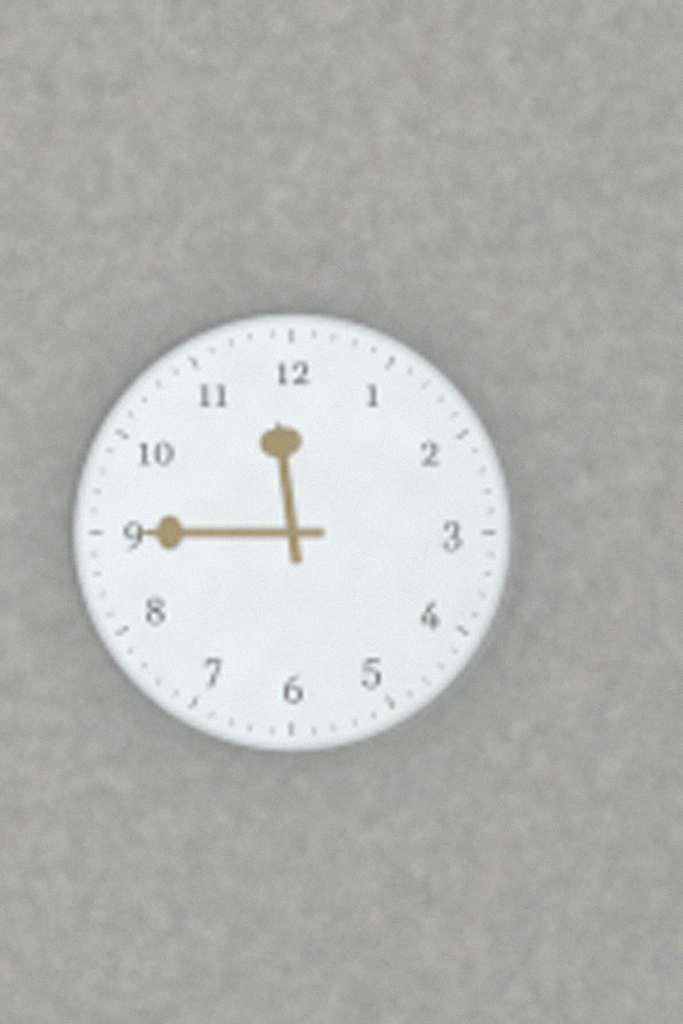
h=11 m=45
